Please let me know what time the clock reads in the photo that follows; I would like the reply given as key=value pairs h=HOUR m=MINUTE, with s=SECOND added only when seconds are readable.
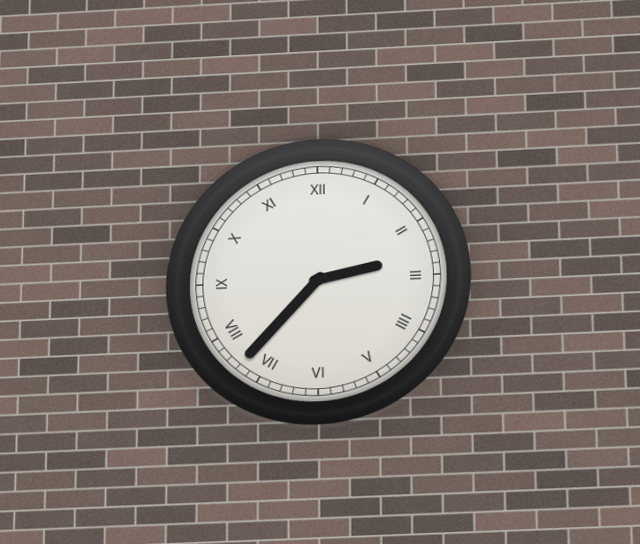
h=2 m=37
